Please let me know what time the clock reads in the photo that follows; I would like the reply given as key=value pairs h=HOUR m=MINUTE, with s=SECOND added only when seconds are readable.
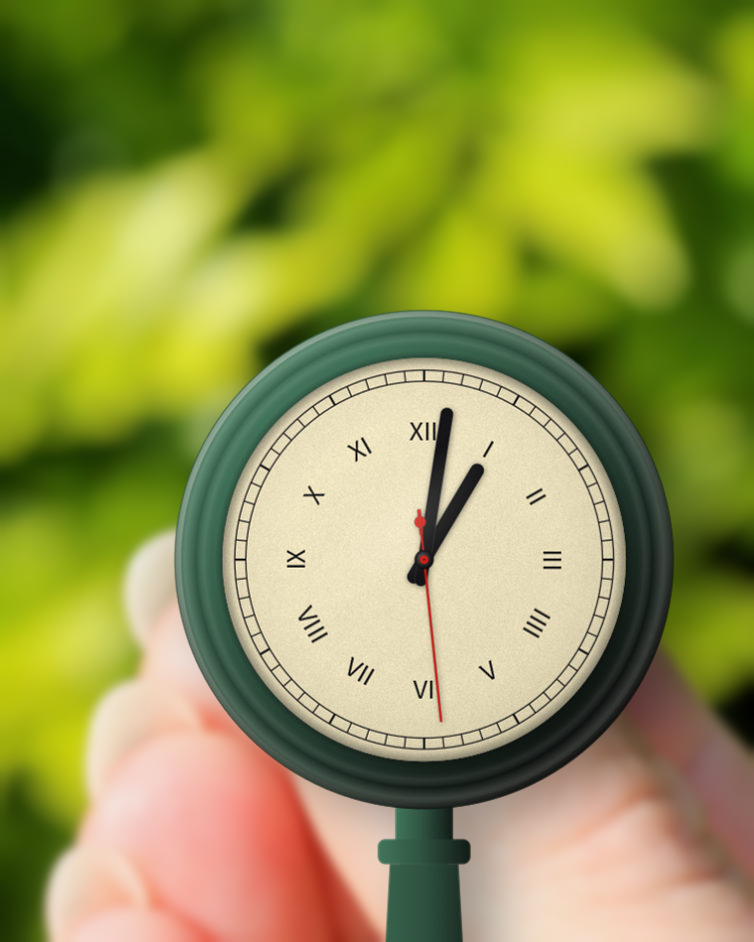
h=1 m=1 s=29
